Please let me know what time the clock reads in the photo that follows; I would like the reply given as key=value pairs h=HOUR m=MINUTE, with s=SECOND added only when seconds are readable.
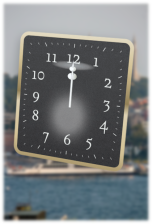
h=12 m=0
